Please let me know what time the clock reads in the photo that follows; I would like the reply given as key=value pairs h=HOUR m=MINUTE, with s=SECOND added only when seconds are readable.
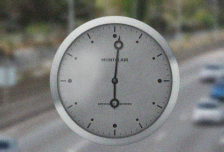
h=6 m=1
